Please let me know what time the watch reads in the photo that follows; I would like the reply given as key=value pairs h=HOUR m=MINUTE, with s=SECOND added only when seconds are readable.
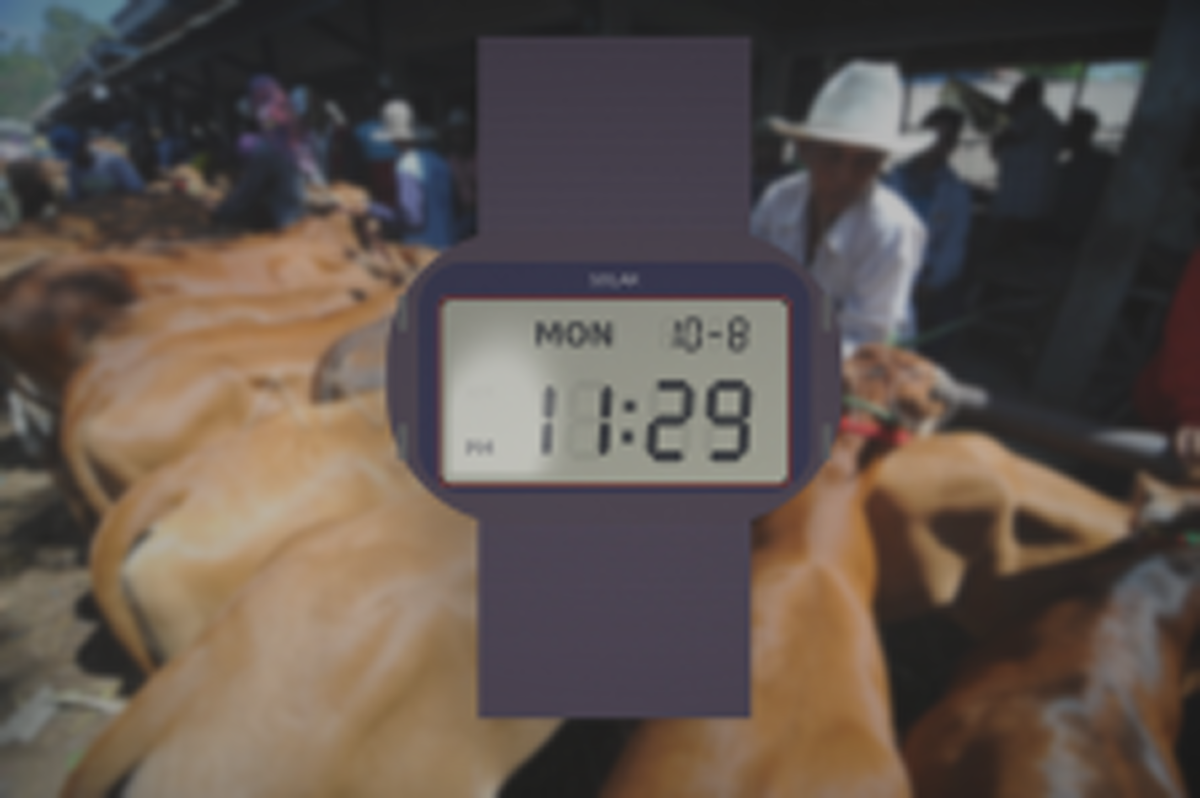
h=11 m=29
